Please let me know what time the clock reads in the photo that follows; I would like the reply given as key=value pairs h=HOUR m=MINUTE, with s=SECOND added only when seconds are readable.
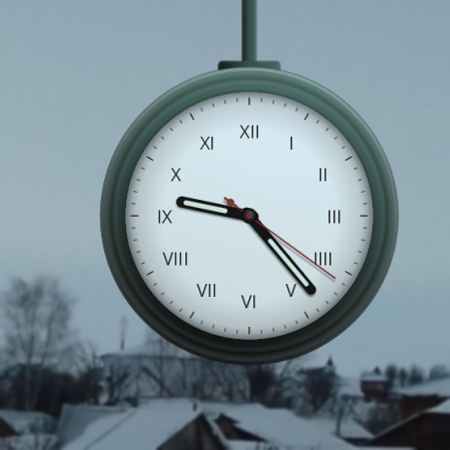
h=9 m=23 s=21
